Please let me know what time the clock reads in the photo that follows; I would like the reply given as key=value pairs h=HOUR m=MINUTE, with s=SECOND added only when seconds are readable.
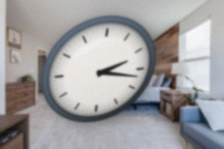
h=2 m=17
